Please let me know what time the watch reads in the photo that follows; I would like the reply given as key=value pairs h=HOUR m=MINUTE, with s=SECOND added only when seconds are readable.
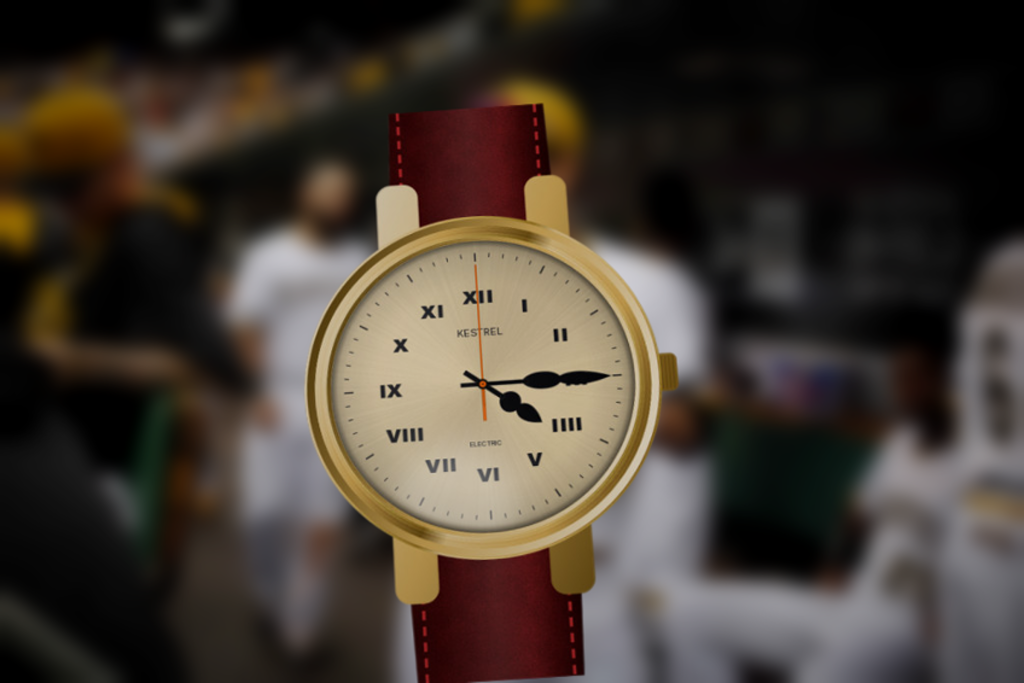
h=4 m=15 s=0
